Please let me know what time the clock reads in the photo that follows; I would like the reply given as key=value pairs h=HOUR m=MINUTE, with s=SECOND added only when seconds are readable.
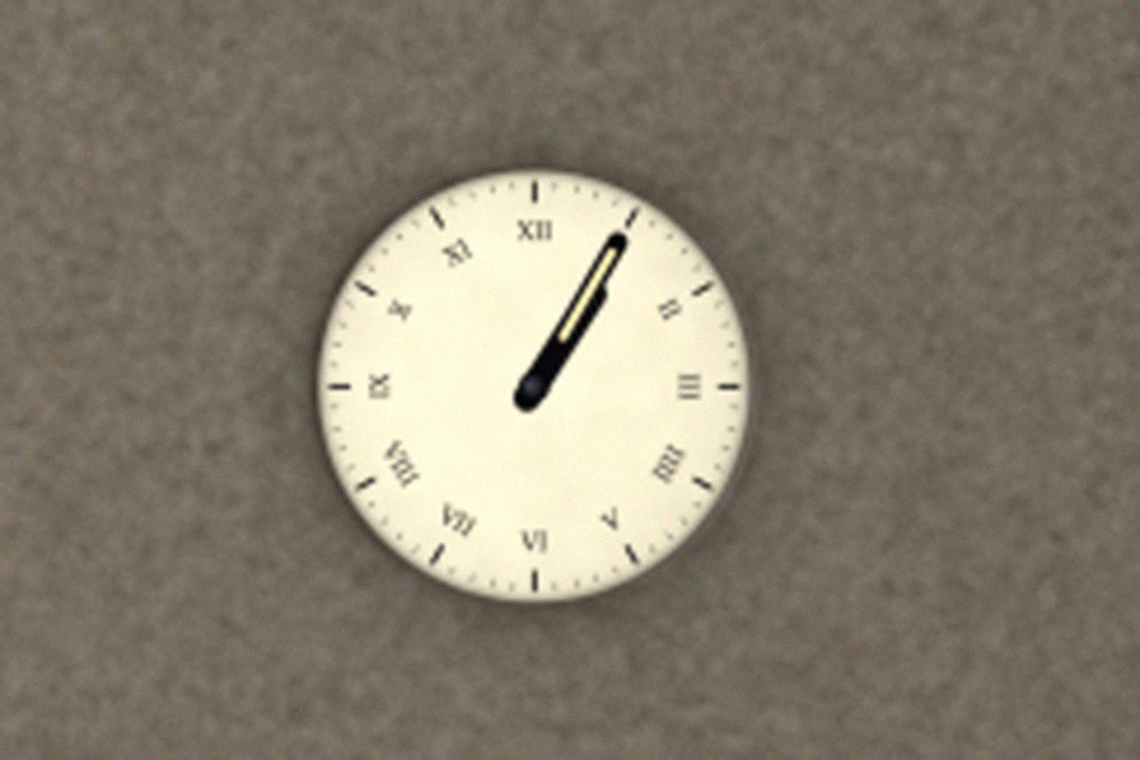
h=1 m=5
